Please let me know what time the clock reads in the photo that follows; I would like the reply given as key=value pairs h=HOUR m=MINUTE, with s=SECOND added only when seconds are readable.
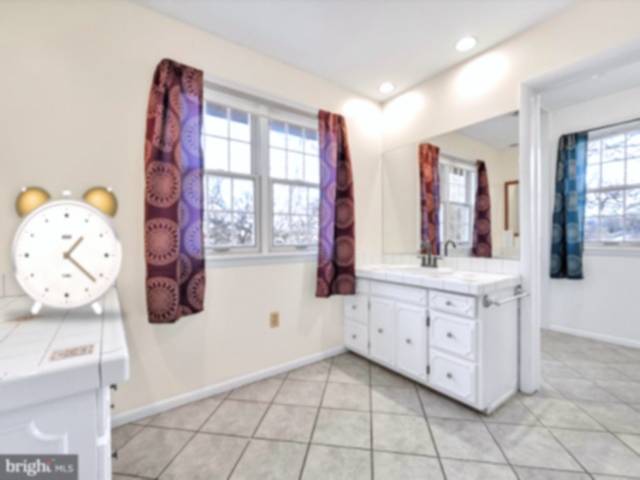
h=1 m=22
